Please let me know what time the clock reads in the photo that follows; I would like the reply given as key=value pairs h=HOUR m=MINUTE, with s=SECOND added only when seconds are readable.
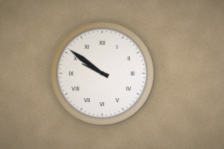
h=9 m=51
